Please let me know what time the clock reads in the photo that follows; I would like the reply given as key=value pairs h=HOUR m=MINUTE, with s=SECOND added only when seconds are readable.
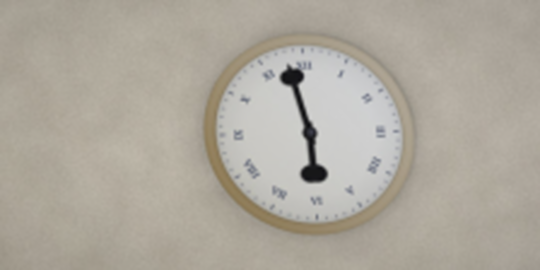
h=5 m=58
